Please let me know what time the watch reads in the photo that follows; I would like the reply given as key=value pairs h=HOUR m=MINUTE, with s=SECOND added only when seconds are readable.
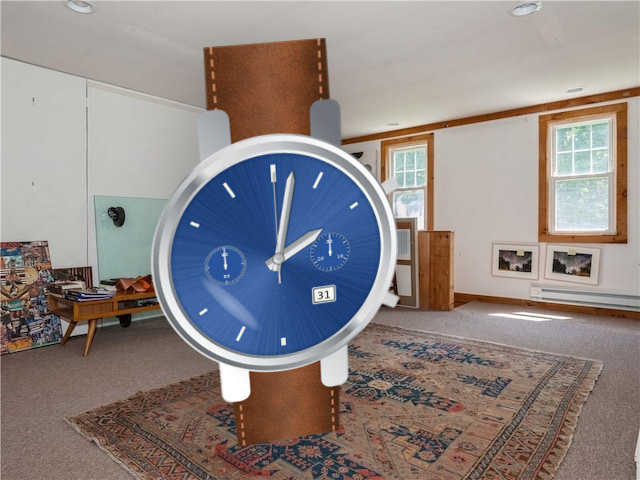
h=2 m=2
